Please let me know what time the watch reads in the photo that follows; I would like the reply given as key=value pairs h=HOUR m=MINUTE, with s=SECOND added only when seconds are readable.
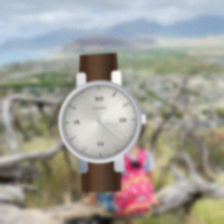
h=3 m=22
